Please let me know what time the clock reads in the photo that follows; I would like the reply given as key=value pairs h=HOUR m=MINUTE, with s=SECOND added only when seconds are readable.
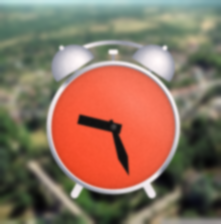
h=9 m=27
